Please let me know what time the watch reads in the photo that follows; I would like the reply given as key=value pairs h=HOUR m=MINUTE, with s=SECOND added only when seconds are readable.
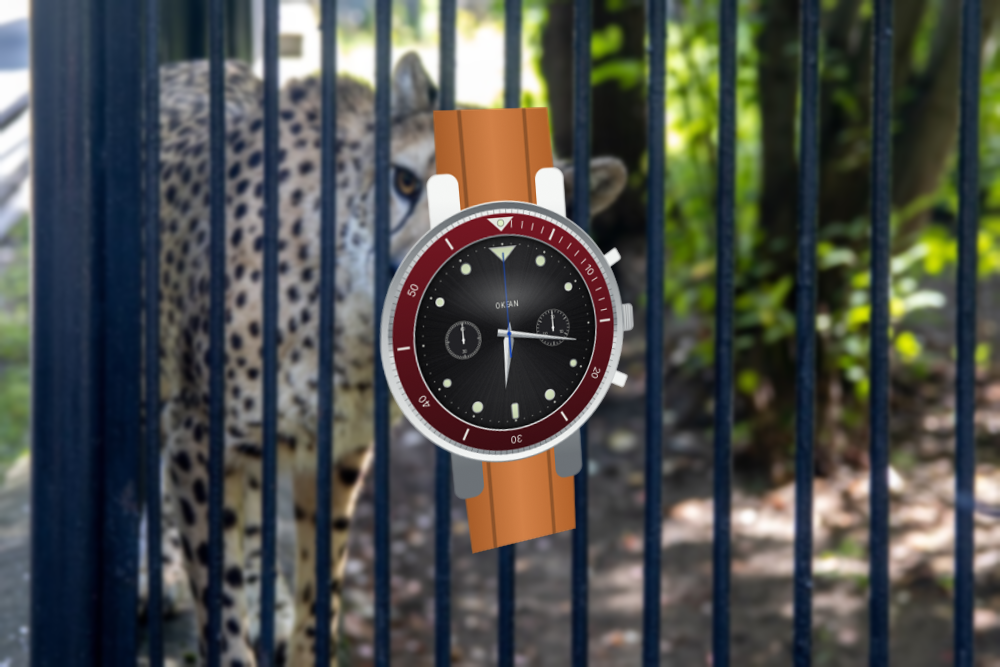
h=6 m=17
